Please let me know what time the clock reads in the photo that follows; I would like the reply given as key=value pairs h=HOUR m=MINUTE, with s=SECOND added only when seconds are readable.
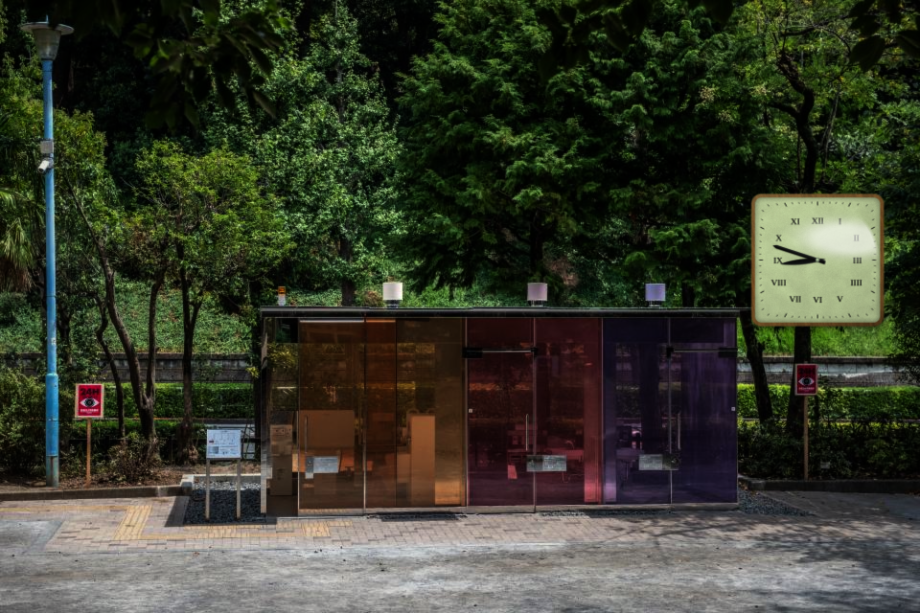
h=8 m=48
